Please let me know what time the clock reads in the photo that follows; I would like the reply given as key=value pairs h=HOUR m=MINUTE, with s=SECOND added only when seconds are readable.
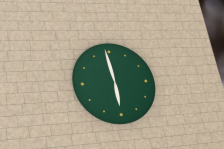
h=5 m=59
